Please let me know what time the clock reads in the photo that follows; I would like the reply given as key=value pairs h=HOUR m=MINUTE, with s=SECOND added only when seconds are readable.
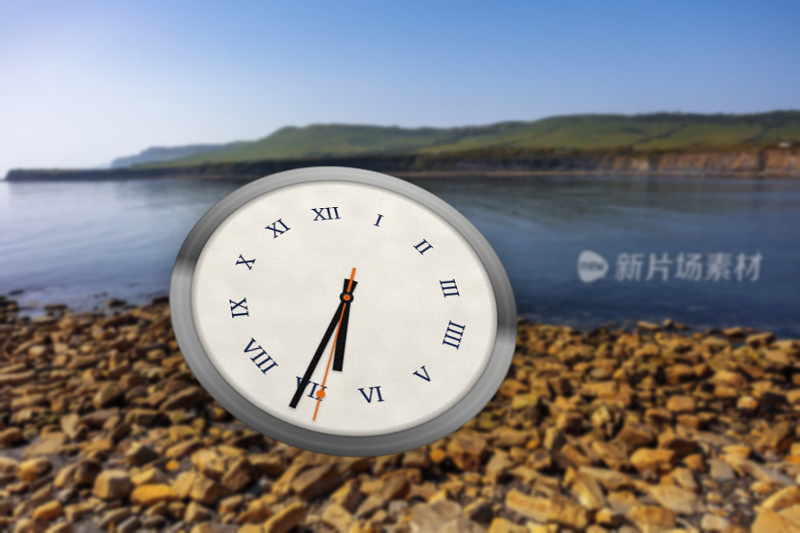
h=6 m=35 s=34
